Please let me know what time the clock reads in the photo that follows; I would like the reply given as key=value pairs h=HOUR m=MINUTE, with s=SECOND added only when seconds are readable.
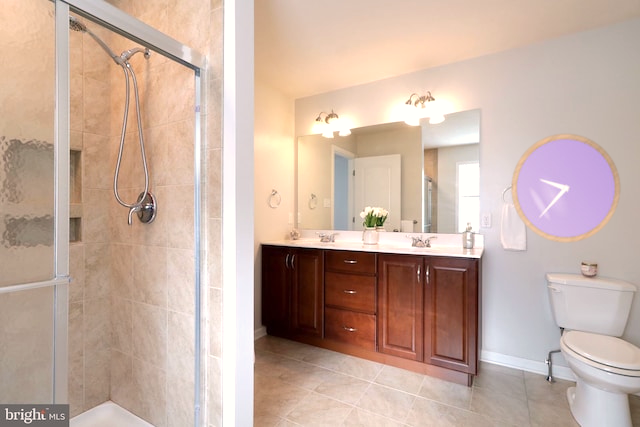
h=9 m=37
